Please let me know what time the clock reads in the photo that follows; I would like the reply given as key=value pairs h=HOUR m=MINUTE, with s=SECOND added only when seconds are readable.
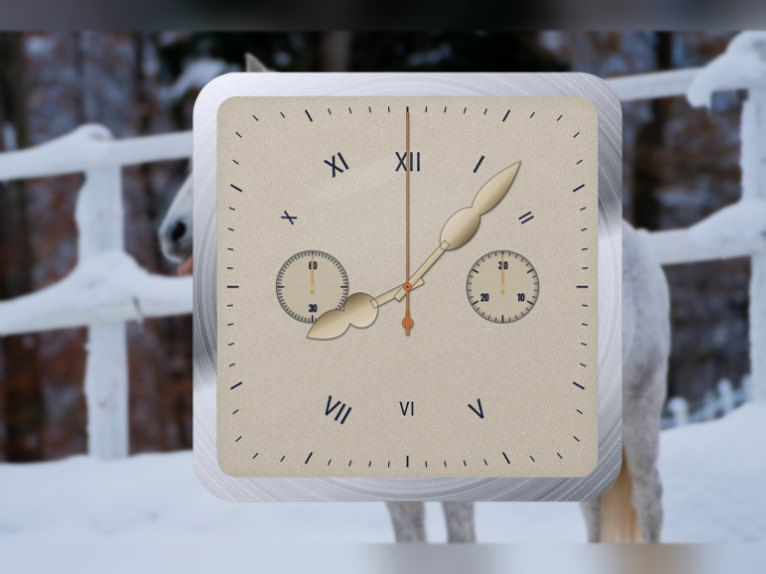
h=8 m=7 s=0
